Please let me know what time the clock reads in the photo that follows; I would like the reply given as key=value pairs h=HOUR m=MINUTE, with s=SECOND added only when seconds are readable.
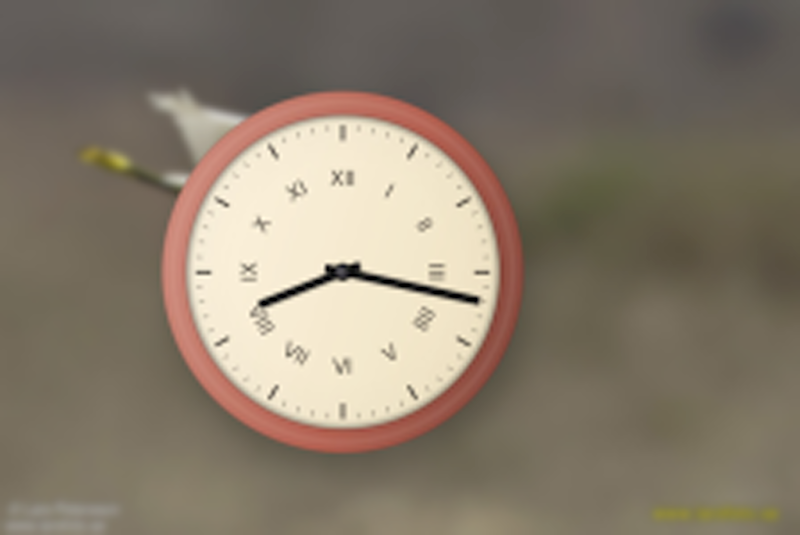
h=8 m=17
